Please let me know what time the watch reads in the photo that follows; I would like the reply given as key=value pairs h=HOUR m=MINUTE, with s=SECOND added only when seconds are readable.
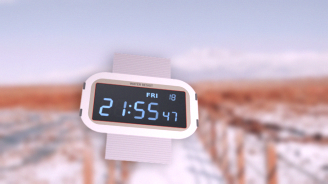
h=21 m=55 s=47
